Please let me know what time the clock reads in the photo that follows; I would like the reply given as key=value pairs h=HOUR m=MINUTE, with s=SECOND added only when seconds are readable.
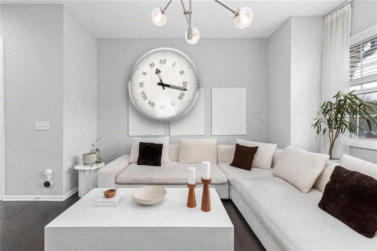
h=11 m=17
